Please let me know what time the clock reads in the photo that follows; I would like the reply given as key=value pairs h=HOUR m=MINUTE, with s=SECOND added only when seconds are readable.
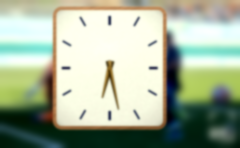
h=6 m=28
